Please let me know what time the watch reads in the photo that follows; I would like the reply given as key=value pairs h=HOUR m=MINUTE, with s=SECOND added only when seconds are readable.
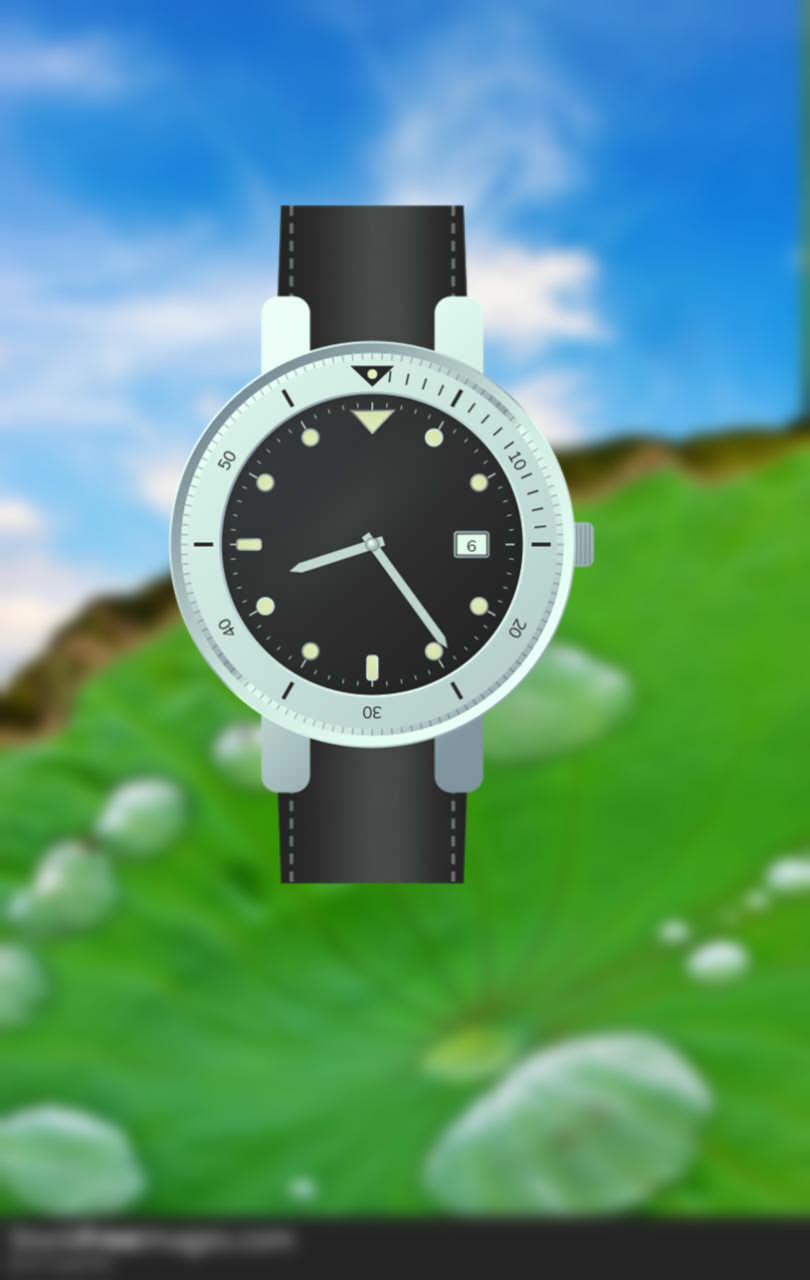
h=8 m=24
